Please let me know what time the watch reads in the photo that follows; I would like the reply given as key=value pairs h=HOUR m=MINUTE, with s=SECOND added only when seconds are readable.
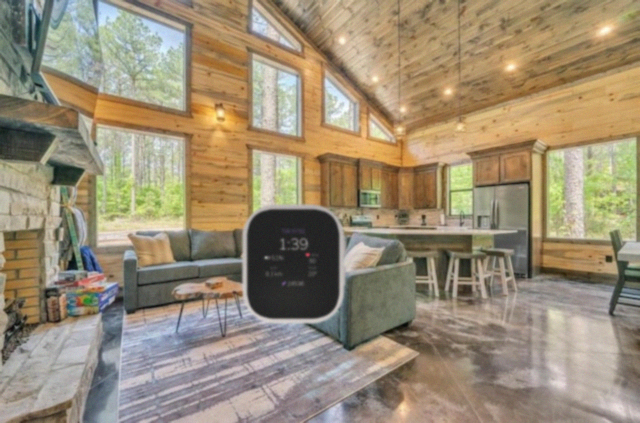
h=1 m=39
